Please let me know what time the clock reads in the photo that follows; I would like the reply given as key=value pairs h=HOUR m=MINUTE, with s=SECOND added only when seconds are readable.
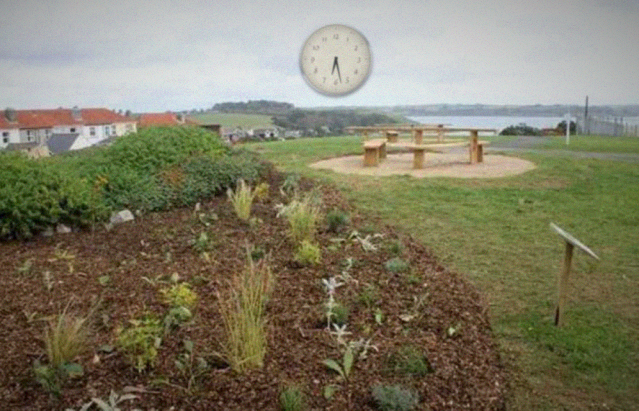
h=6 m=28
